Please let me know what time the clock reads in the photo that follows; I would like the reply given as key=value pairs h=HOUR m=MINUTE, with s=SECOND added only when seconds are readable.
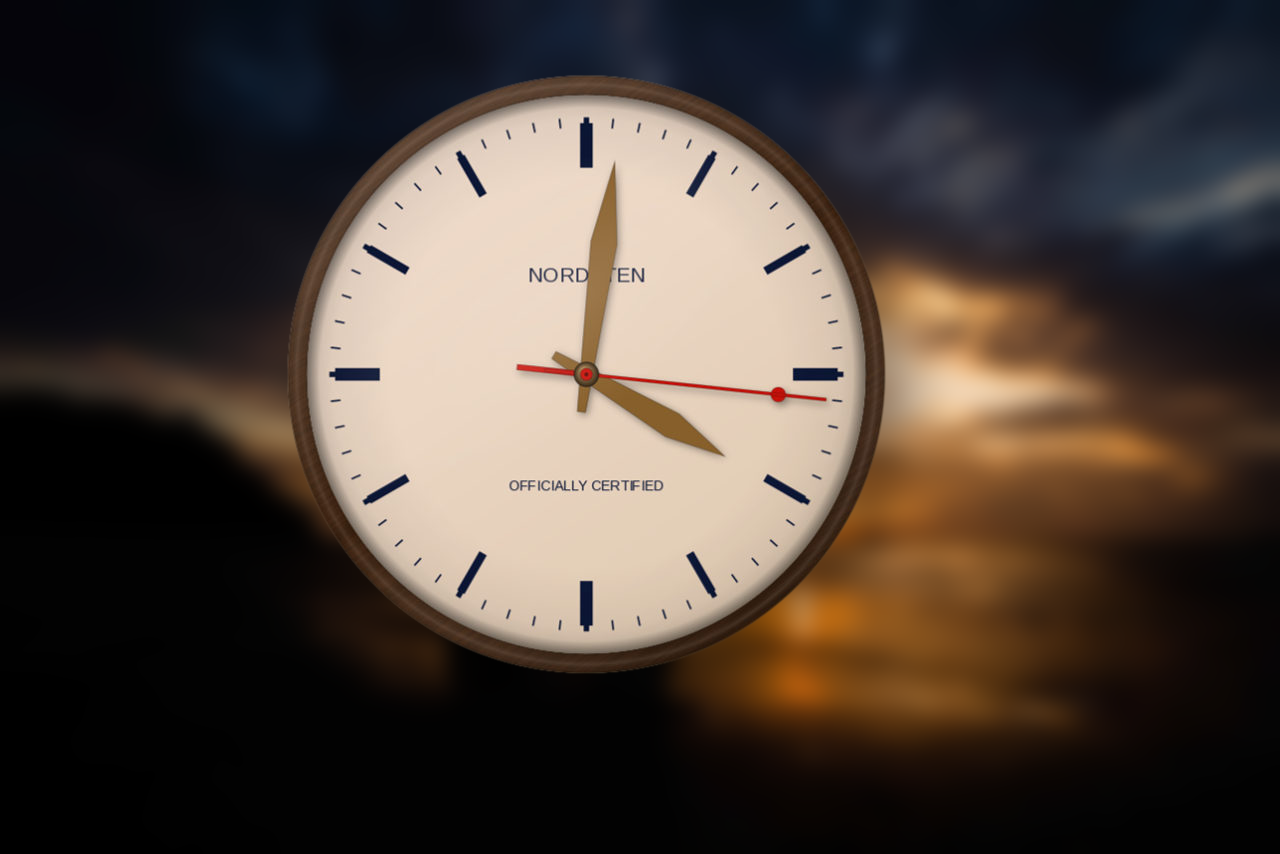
h=4 m=1 s=16
